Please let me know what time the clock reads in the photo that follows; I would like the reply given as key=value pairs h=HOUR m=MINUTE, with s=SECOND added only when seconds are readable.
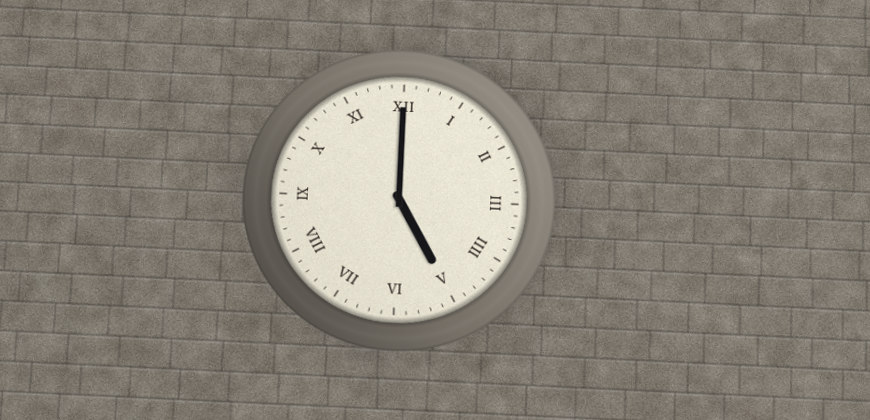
h=5 m=0
